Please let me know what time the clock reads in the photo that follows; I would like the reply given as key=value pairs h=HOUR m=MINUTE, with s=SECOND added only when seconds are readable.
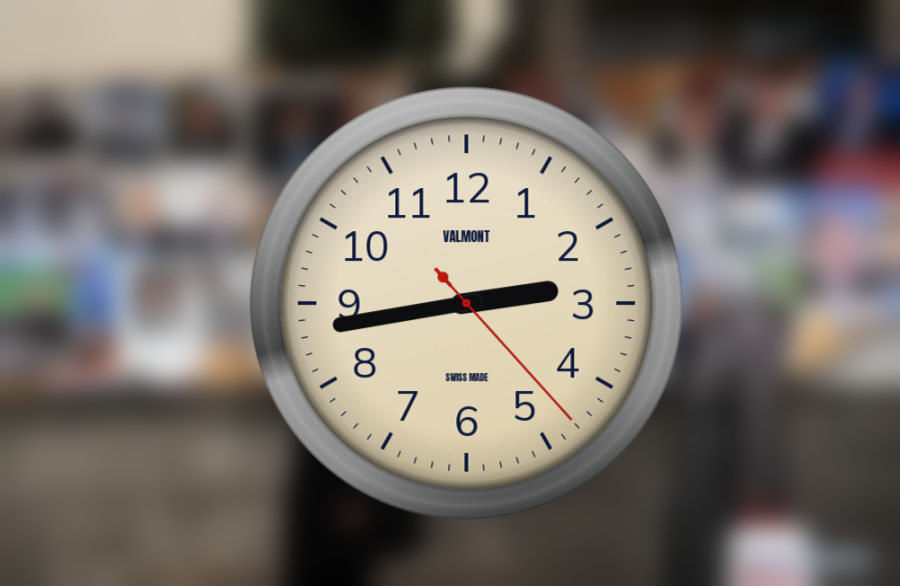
h=2 m=43 s=23
